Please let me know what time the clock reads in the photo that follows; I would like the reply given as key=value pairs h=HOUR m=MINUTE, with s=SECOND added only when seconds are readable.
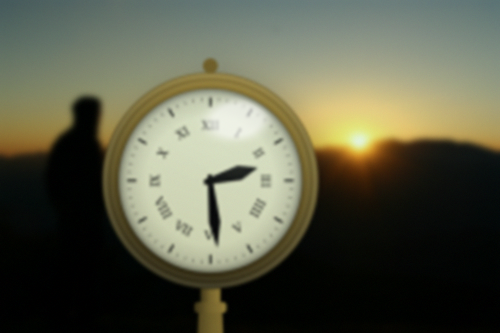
h=2 m=29
